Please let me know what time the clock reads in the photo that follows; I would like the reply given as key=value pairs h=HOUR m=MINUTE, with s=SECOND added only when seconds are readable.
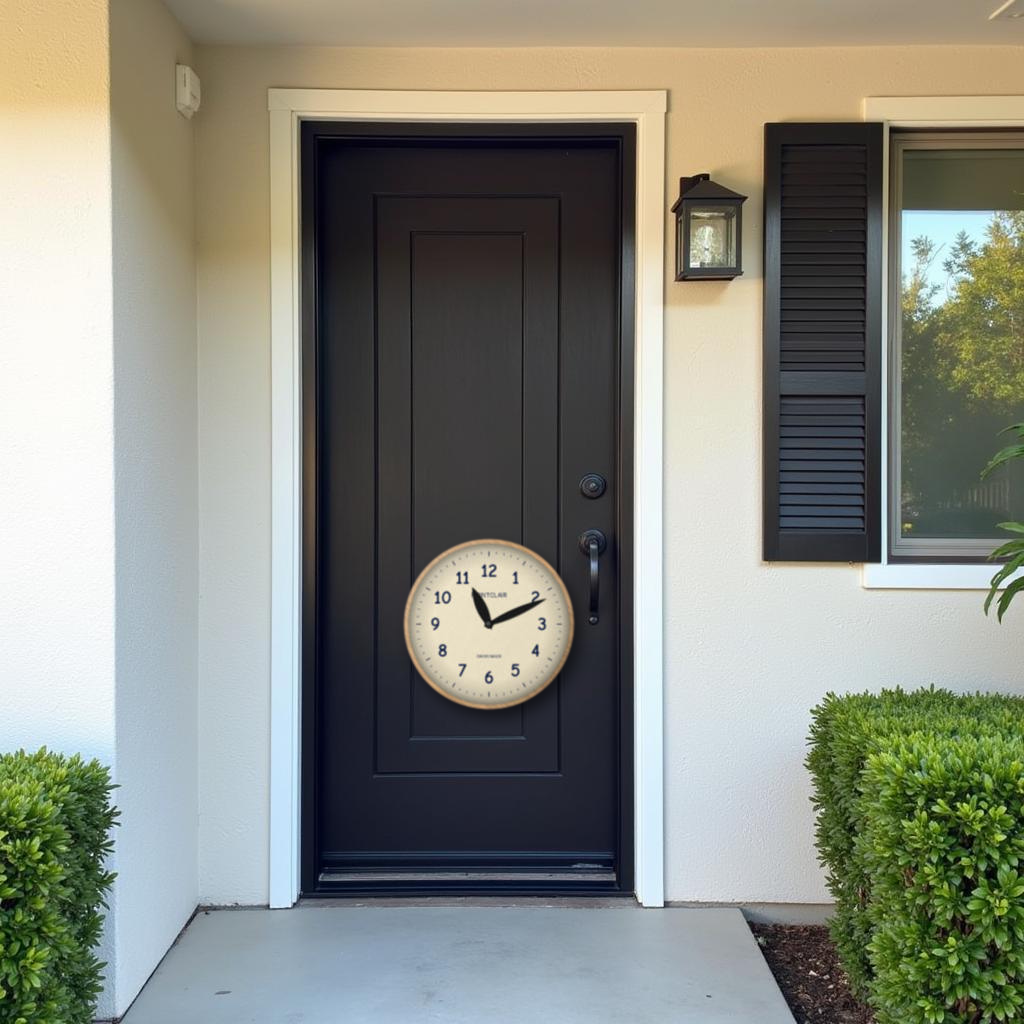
h=11 m=11
